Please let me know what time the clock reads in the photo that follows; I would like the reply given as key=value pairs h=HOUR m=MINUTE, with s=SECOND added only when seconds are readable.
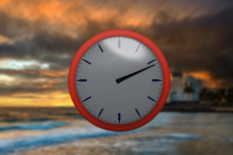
h=2 m=11
